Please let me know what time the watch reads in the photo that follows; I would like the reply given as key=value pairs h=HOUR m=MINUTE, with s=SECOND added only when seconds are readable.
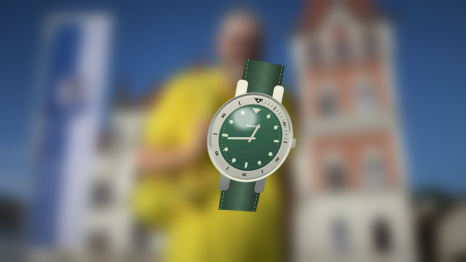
h=12 m=44
